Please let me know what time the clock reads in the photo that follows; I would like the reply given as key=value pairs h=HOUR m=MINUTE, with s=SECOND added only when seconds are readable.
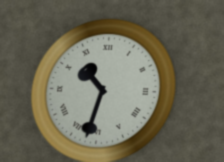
h=10 m=32
